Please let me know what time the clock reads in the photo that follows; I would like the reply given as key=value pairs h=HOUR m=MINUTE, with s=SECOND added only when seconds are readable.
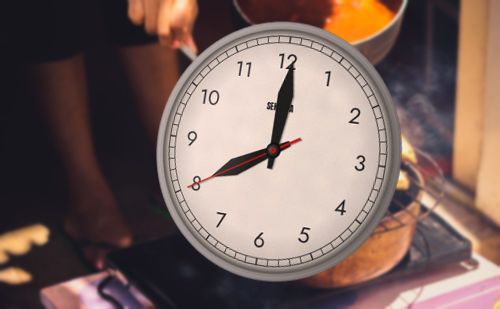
h=8 m=0 s=40
